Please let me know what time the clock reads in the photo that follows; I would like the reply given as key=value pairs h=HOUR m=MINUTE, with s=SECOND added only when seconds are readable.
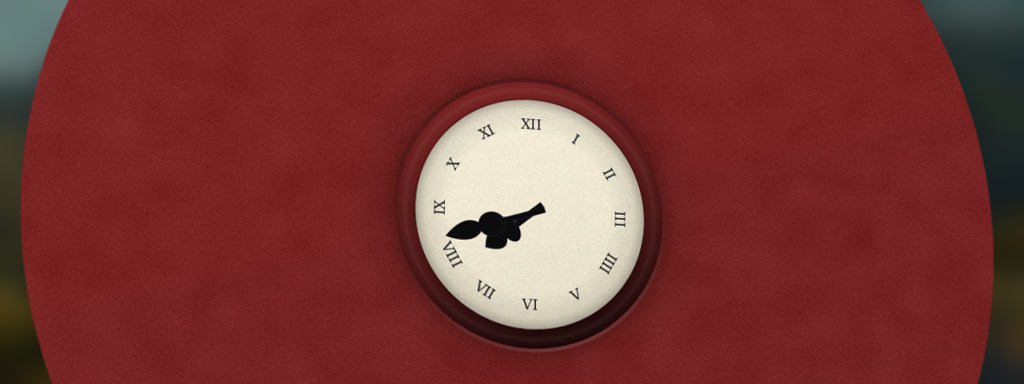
h=7 m=42
